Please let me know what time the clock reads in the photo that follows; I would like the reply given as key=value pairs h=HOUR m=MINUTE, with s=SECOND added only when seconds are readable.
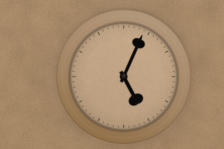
h=5 m=4
